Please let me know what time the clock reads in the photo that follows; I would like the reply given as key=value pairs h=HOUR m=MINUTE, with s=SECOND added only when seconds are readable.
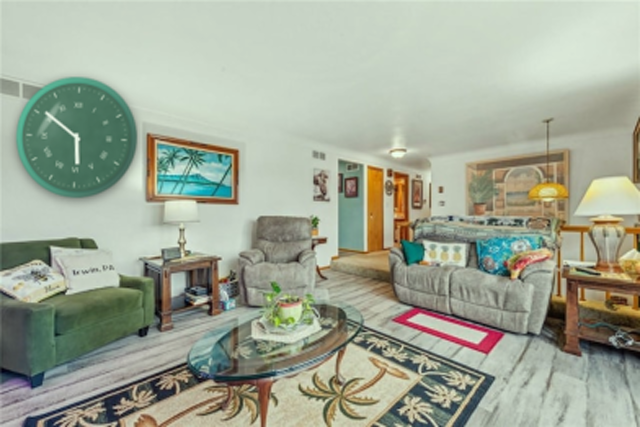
h=5 m=51
